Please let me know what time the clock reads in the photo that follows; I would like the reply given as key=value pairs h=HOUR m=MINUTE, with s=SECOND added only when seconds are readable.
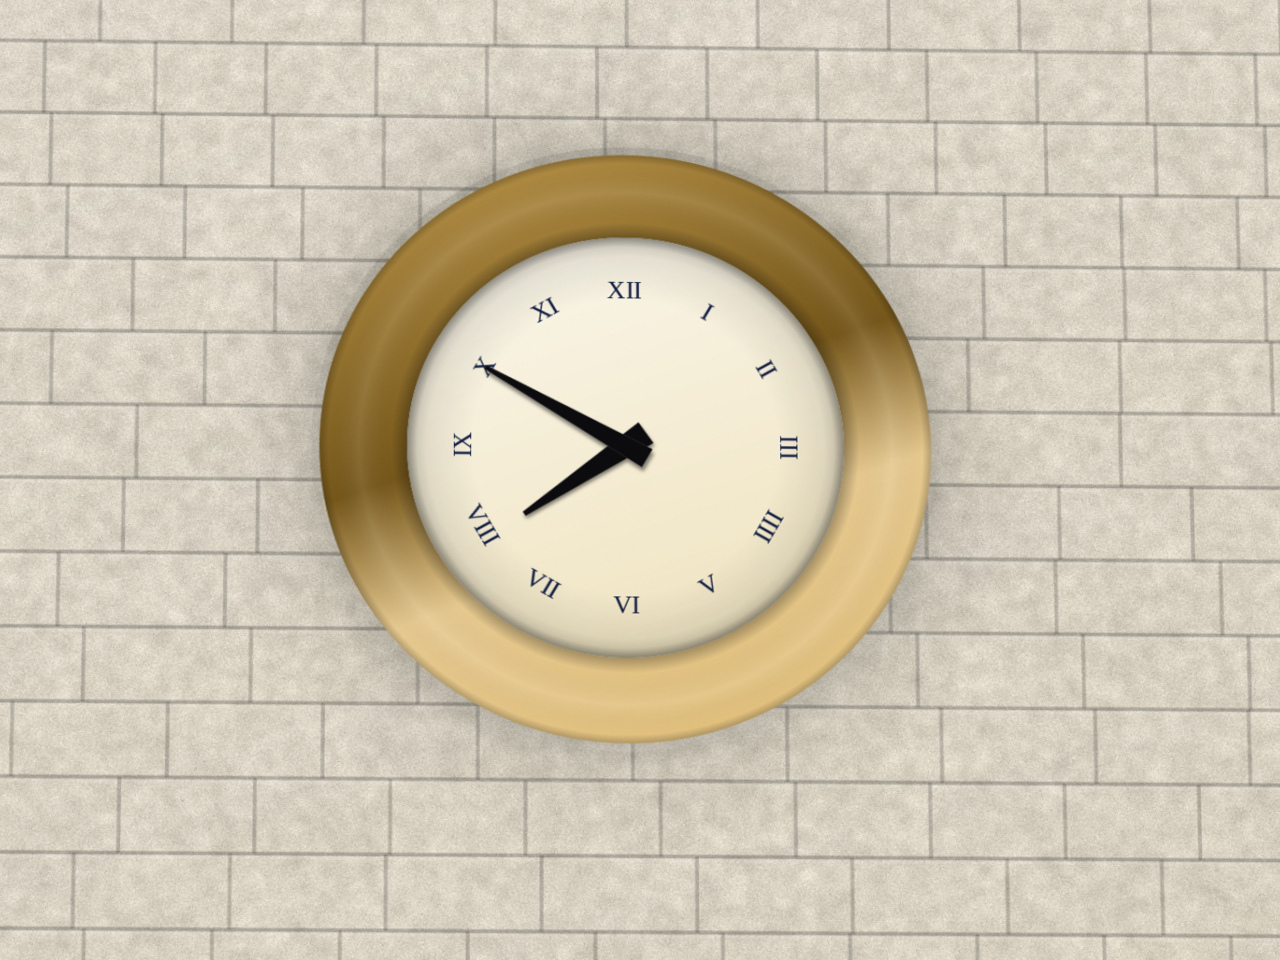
h=7 m=50
